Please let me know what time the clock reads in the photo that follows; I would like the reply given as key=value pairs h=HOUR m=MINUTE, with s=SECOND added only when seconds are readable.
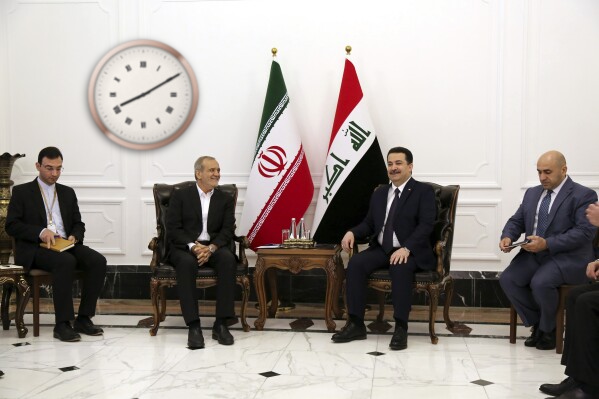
h=8 m=10
